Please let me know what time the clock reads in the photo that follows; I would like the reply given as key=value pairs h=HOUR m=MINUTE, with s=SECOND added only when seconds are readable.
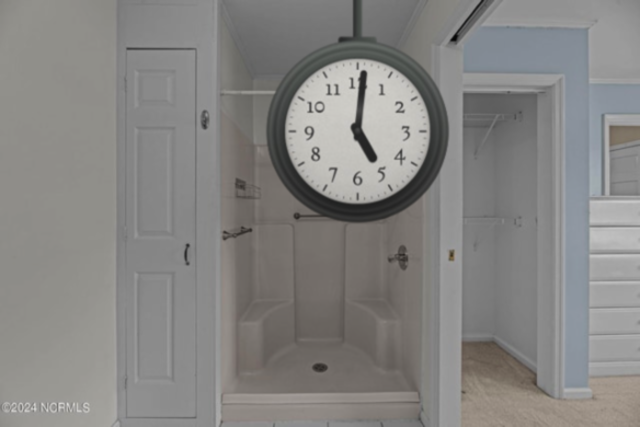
h=5 m=1
